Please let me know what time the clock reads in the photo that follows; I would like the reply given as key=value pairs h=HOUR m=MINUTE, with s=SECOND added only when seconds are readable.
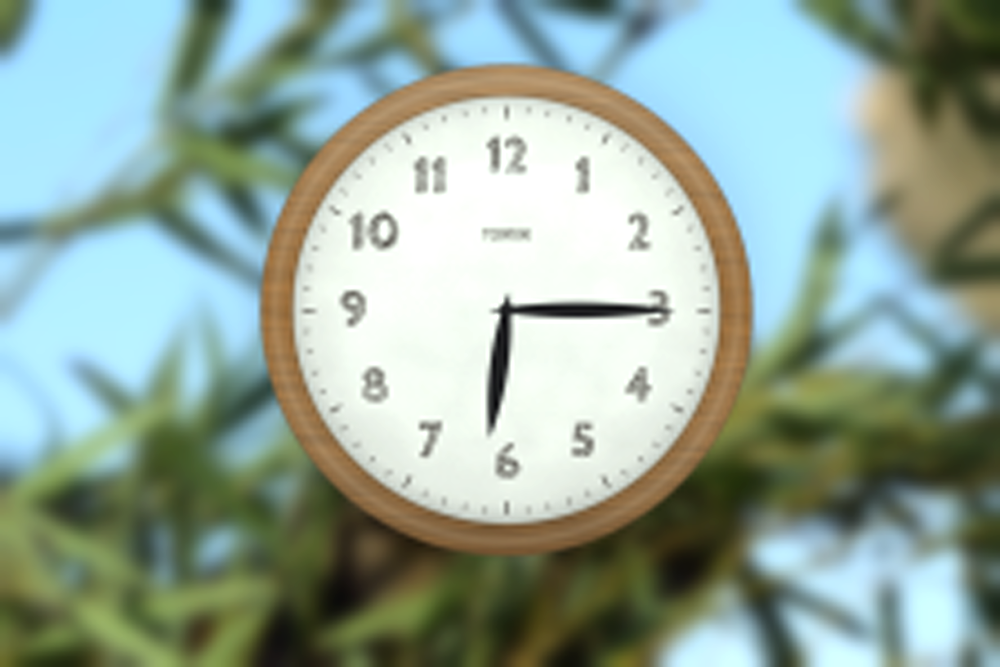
h=6 m=15
